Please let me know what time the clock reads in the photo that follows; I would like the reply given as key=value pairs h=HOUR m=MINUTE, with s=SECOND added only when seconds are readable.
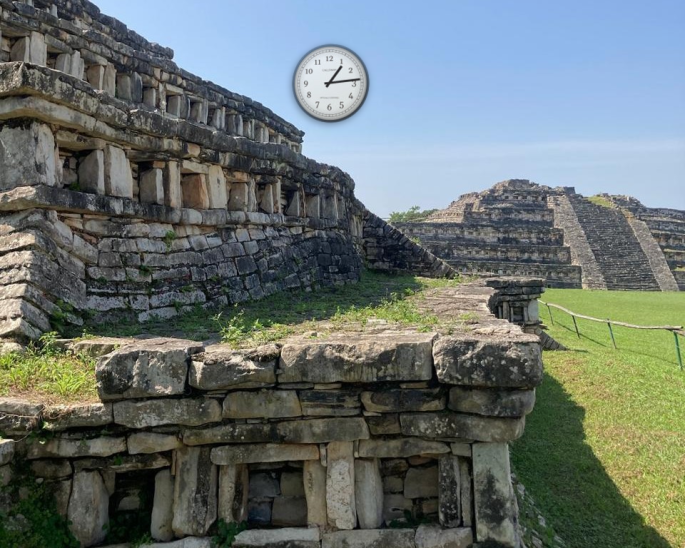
h=1 m=14
